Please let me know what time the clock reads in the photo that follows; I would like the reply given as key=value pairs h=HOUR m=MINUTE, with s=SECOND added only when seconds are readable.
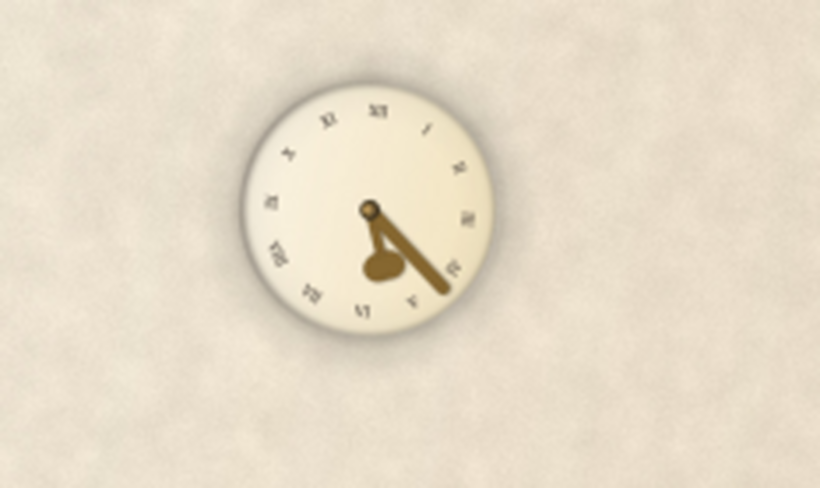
h=5 m=22
